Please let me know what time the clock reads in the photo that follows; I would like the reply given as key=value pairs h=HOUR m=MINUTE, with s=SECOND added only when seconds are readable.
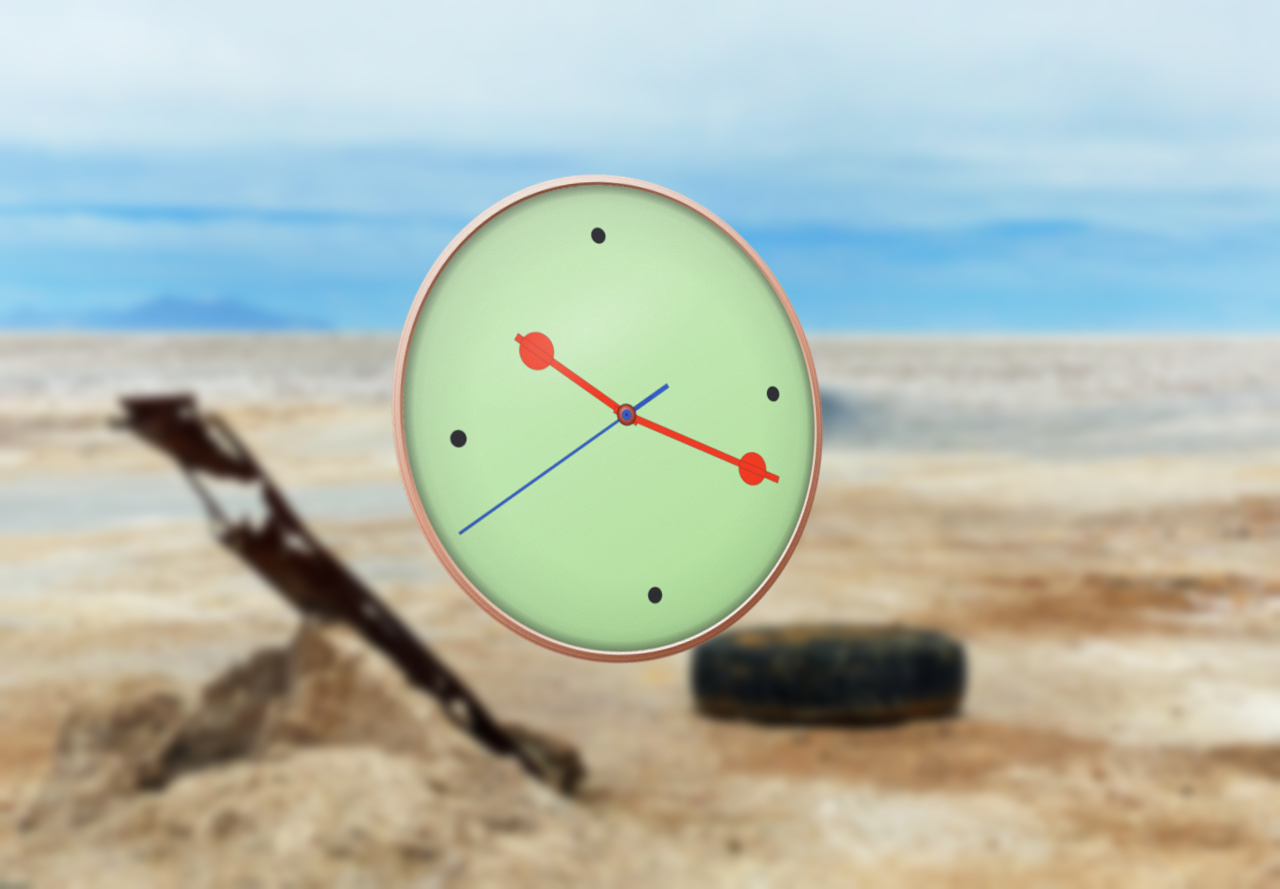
h=10 m=19 s=41
